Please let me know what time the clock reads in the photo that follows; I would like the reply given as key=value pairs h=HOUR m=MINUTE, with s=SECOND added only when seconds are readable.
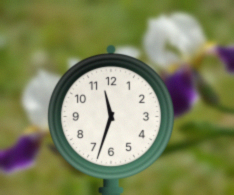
h=11 m=33
